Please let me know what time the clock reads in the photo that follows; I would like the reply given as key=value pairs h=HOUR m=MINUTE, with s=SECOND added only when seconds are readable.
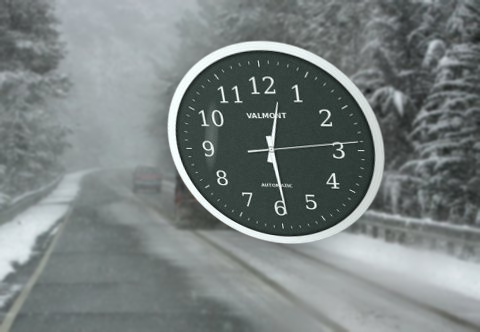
h=12 m=29 s=14
